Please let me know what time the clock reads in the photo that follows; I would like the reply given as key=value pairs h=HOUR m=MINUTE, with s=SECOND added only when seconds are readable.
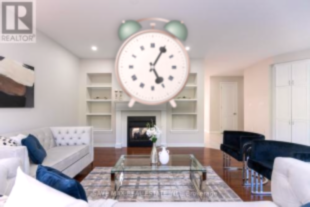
h=5 m=5
